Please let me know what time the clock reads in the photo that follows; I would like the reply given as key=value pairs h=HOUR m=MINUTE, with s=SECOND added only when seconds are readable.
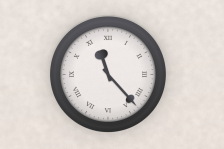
h=11 m=23
